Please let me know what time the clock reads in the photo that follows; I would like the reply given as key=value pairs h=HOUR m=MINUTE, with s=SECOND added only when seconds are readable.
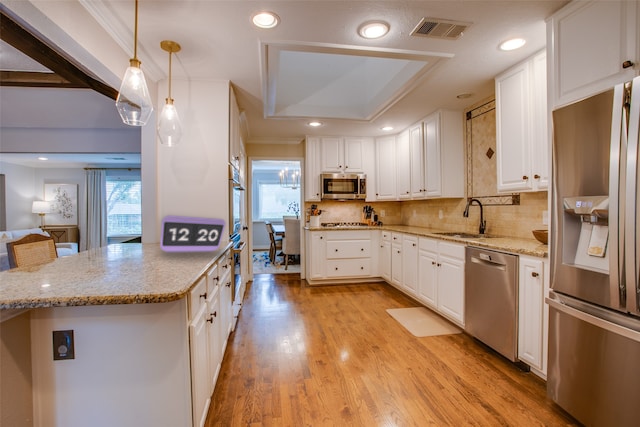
h=12 m=20
